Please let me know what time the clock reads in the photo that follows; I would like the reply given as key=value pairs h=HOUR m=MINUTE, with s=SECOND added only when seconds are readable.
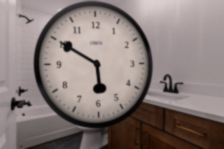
h=5 m=50
